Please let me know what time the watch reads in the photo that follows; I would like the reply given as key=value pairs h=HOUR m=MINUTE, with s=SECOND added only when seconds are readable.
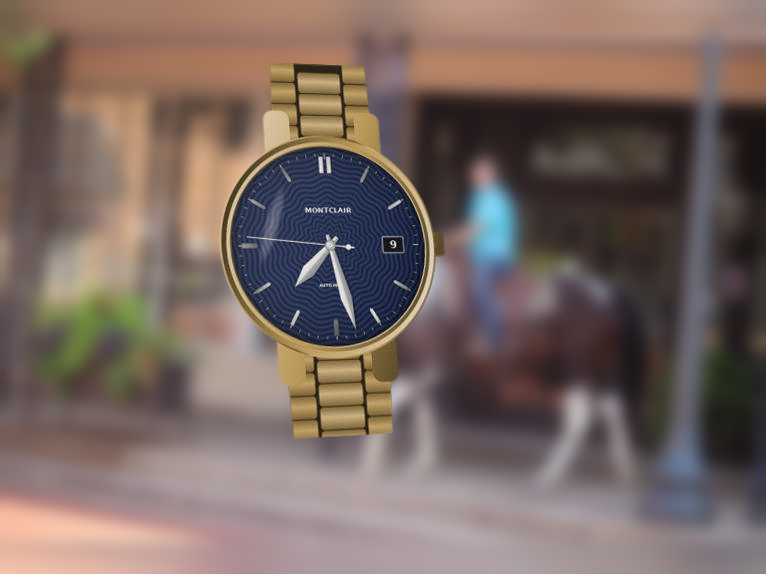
h=7 m=27 s=46
